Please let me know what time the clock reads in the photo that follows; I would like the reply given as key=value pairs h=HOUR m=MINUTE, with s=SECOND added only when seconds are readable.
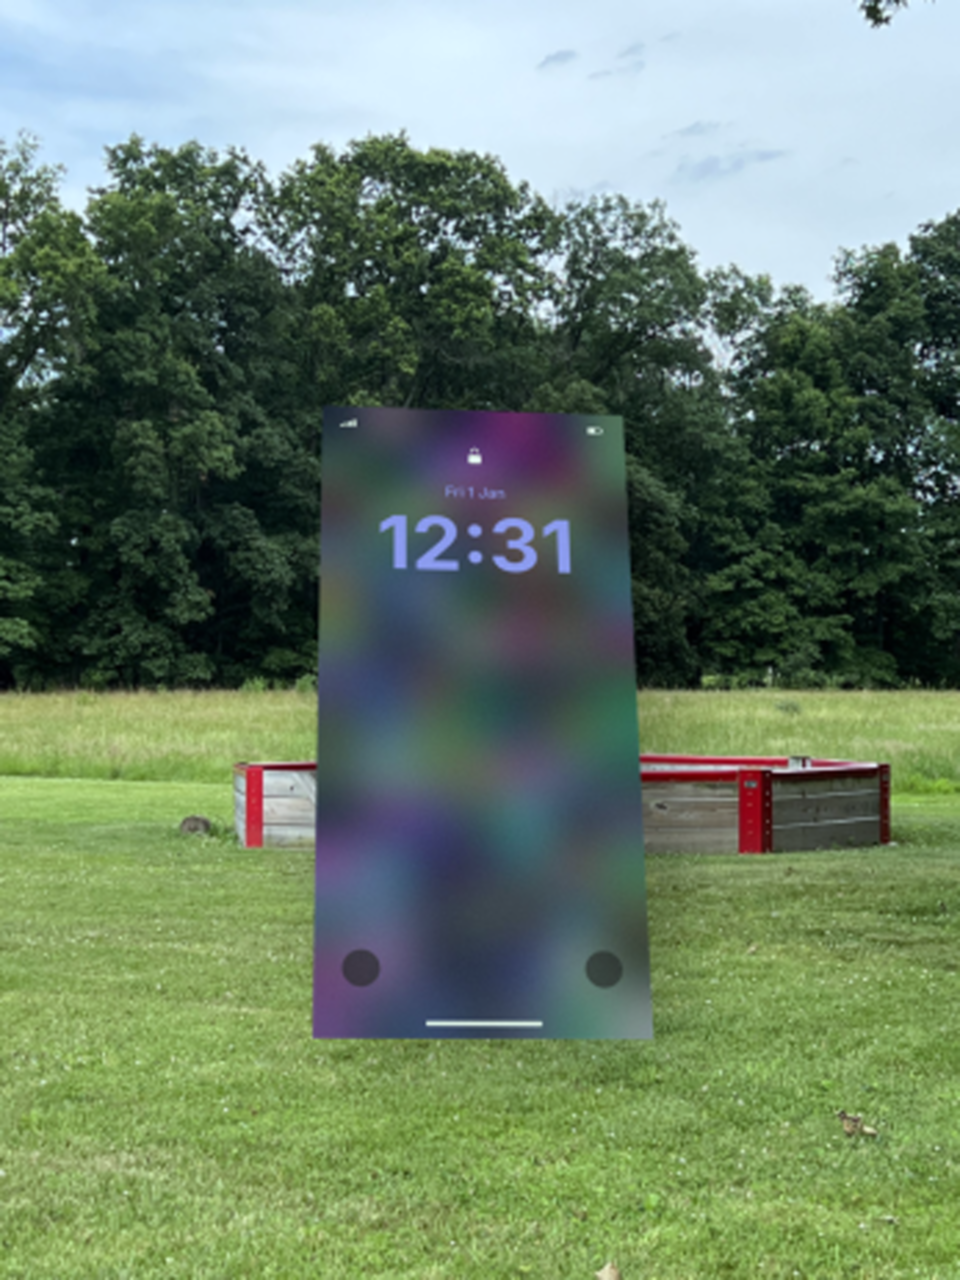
h=12 m=31
